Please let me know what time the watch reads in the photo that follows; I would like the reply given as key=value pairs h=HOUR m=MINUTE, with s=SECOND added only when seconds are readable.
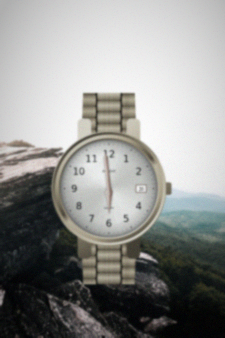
h=5 m=59
